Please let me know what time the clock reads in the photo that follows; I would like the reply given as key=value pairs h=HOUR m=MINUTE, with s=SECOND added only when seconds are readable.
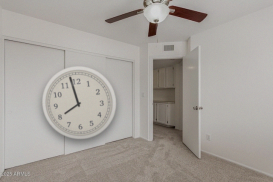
h=7 m=58
